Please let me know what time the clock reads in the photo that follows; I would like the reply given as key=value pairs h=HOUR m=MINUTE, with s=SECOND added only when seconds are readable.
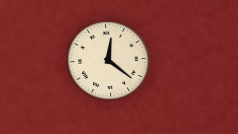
h=12 m=22
